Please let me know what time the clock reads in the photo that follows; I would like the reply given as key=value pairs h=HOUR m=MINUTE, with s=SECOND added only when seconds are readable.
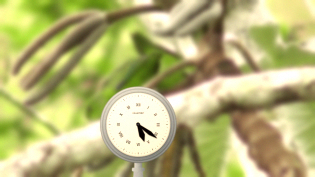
h=5 m=21
